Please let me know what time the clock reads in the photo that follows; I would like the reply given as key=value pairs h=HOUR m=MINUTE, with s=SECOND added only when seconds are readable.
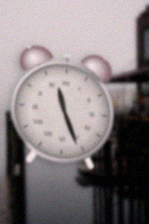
h=11 m=26
